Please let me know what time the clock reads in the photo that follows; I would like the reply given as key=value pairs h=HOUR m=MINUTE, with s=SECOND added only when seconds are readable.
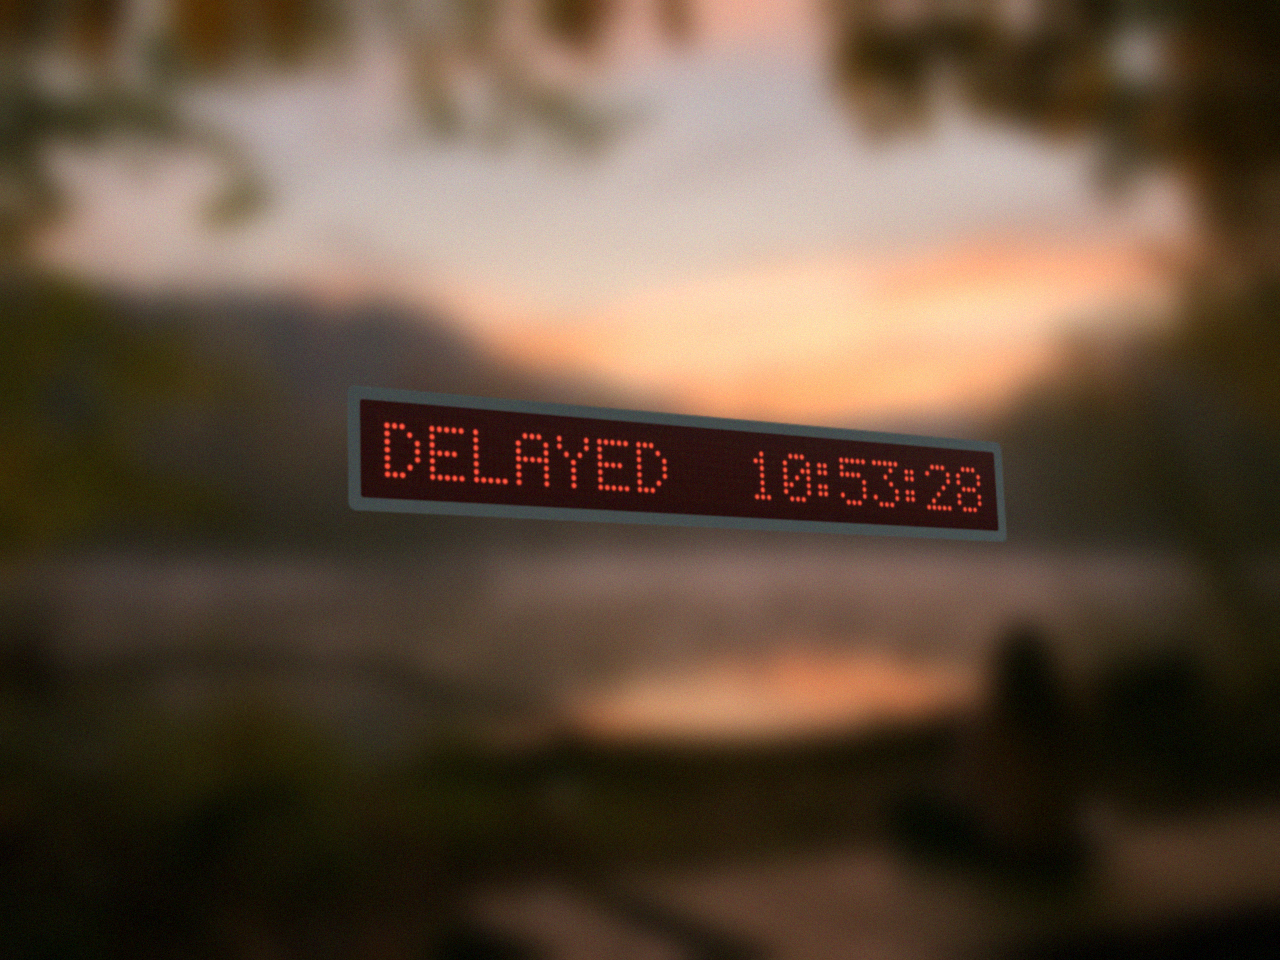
h=10 m=53 s=28
